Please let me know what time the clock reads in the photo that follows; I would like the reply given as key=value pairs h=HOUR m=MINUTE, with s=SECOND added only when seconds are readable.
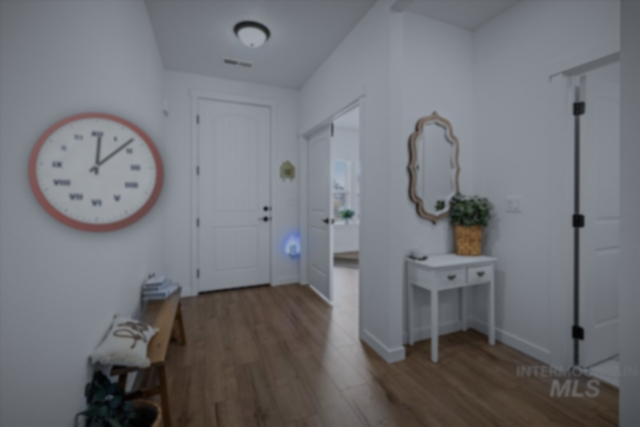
h=12 m=8
